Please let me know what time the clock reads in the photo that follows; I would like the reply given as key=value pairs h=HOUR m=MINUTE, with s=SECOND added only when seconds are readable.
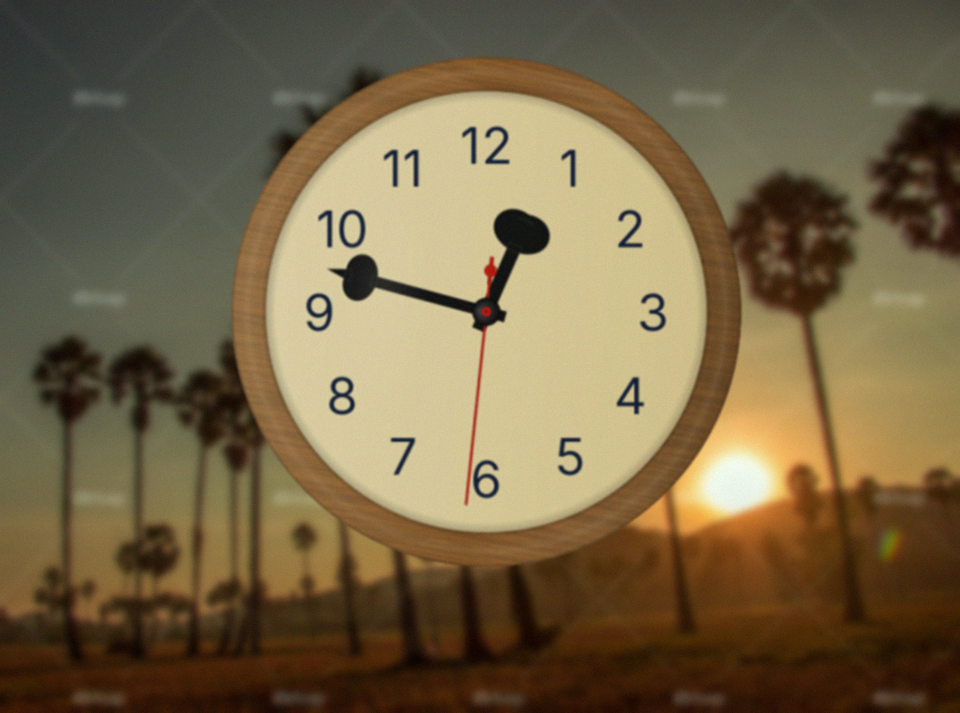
h=12 m=47 s=31
